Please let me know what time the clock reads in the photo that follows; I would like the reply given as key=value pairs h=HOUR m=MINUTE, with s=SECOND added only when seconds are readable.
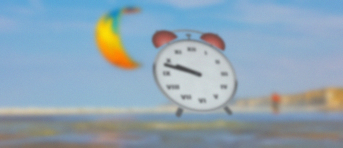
h=9 m=48
